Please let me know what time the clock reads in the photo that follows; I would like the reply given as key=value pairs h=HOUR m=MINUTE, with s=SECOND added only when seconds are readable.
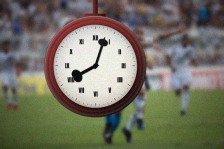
h=8 m=3
